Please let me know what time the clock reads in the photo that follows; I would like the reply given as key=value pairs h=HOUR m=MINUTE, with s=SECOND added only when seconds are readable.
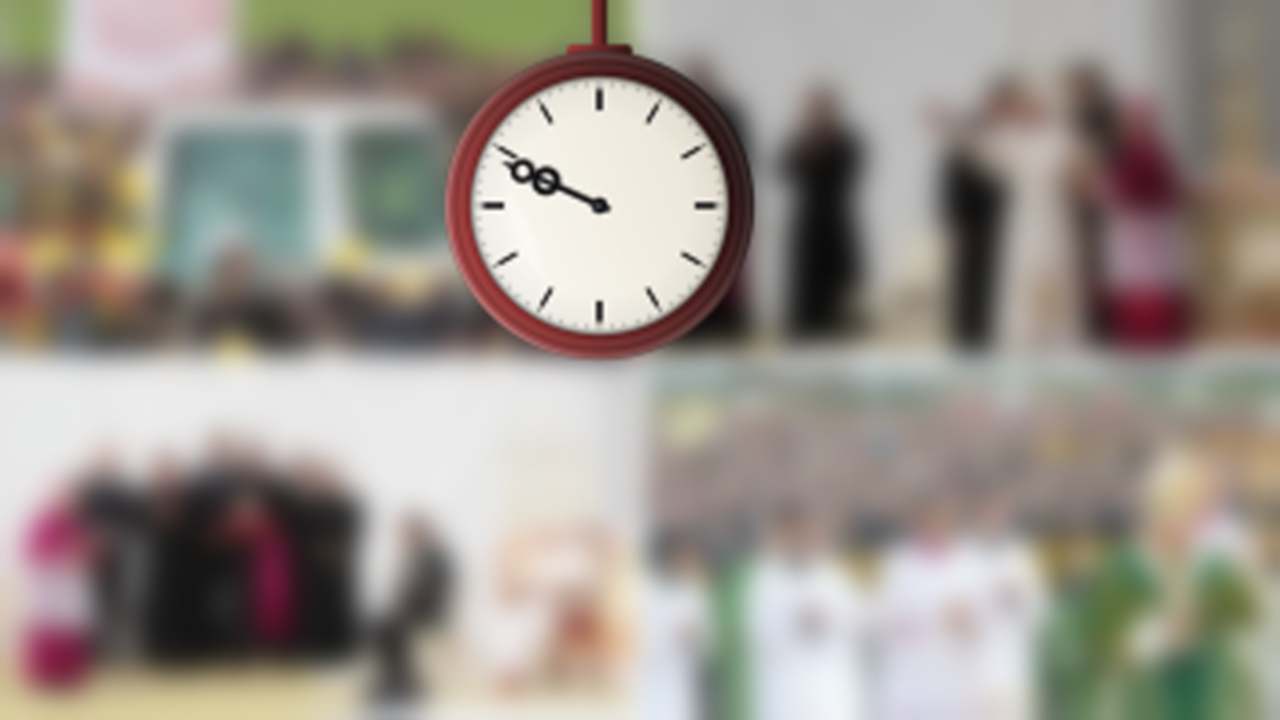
h=9 m=49
